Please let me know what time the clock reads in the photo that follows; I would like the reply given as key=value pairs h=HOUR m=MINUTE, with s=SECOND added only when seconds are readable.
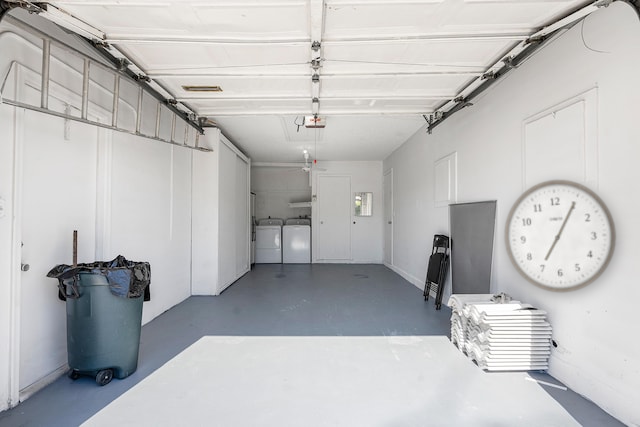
h=7 m=5
